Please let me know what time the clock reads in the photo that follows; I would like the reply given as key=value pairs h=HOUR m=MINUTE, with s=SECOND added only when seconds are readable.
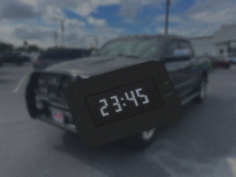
h=23 m=45
